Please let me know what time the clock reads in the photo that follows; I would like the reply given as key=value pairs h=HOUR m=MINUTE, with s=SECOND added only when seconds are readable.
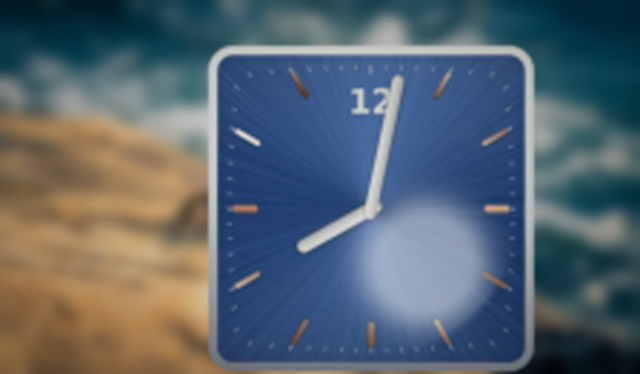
h=8 m=2
